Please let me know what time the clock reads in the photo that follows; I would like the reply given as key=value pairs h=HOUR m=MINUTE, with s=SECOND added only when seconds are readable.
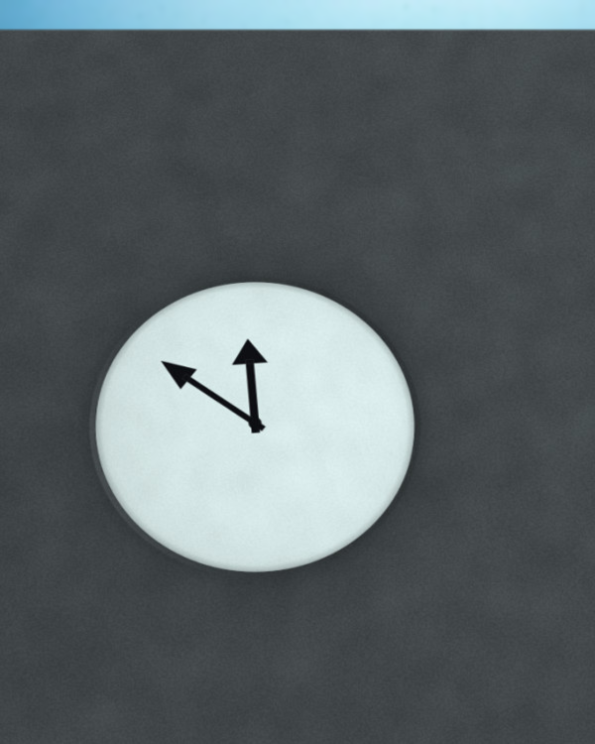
h=11 m=51
